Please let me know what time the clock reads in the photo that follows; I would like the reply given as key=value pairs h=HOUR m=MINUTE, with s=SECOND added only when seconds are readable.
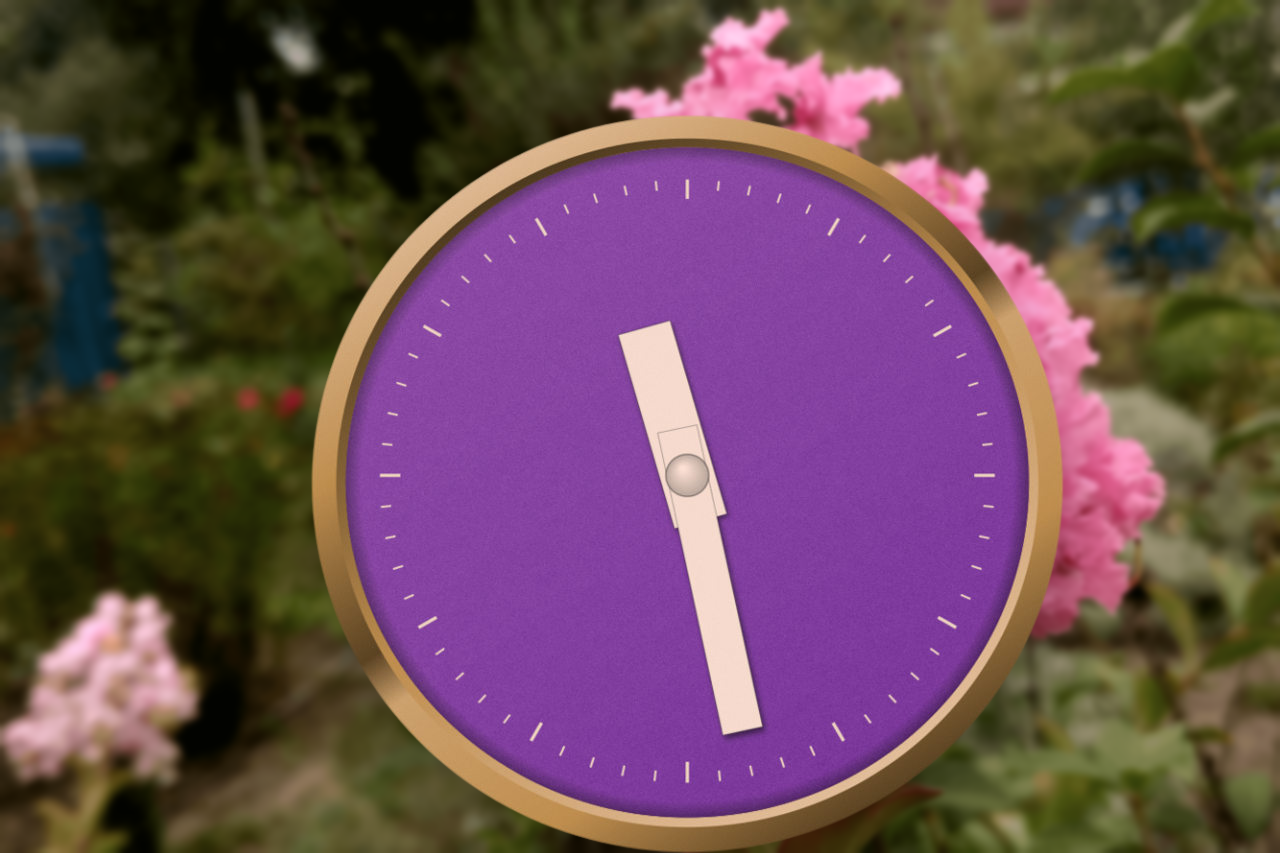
h=11 m=28
